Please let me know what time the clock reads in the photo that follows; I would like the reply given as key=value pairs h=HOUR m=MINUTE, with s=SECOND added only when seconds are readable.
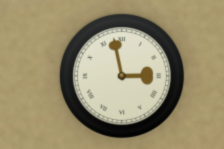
h=2 m=58
